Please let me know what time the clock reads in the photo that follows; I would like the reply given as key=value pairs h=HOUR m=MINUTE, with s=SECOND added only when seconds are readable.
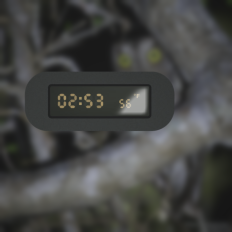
h=2 m=53
